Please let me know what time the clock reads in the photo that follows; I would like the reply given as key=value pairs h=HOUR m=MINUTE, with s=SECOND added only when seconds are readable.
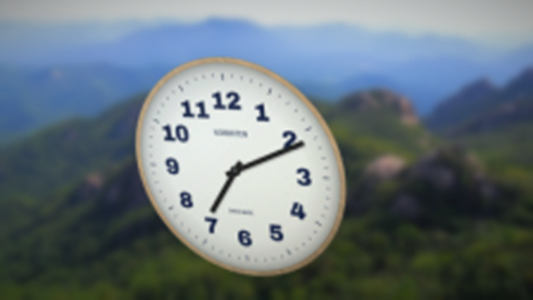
h=7 m=11
